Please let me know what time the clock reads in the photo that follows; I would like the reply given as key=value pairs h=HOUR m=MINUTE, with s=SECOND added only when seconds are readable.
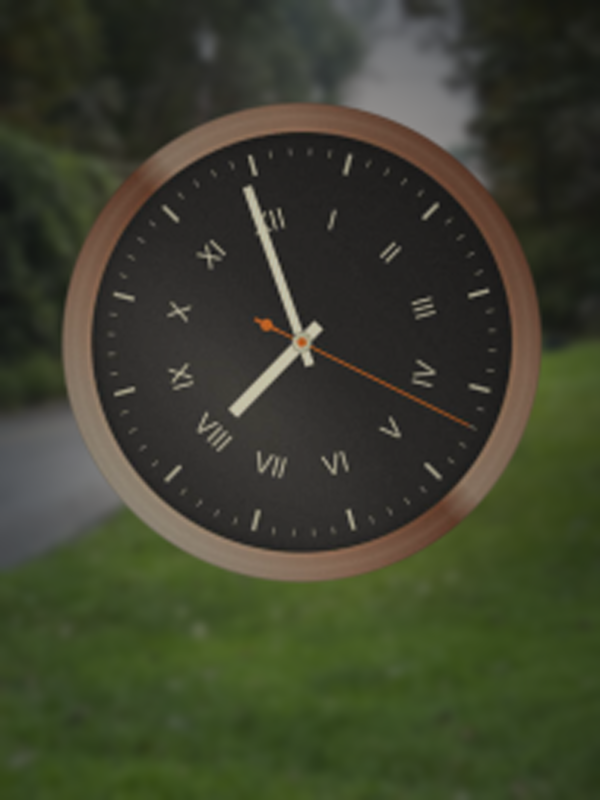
h=7 m=59 s=22
